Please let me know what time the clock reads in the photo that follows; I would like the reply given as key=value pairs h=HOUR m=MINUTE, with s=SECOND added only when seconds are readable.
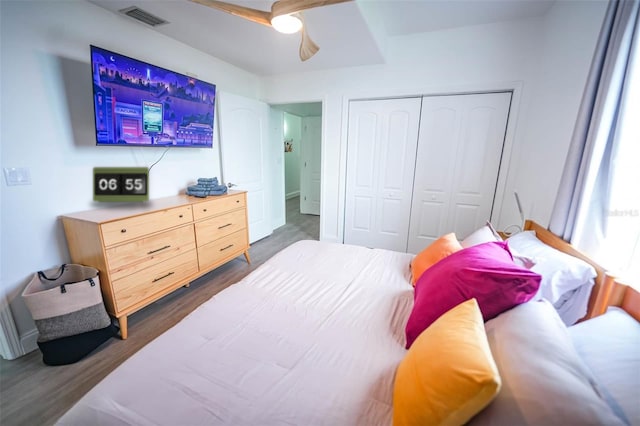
h=6 m=55
